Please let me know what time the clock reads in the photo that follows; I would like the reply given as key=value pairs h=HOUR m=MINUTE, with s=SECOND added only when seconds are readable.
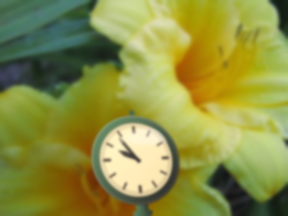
h=9 m=54
